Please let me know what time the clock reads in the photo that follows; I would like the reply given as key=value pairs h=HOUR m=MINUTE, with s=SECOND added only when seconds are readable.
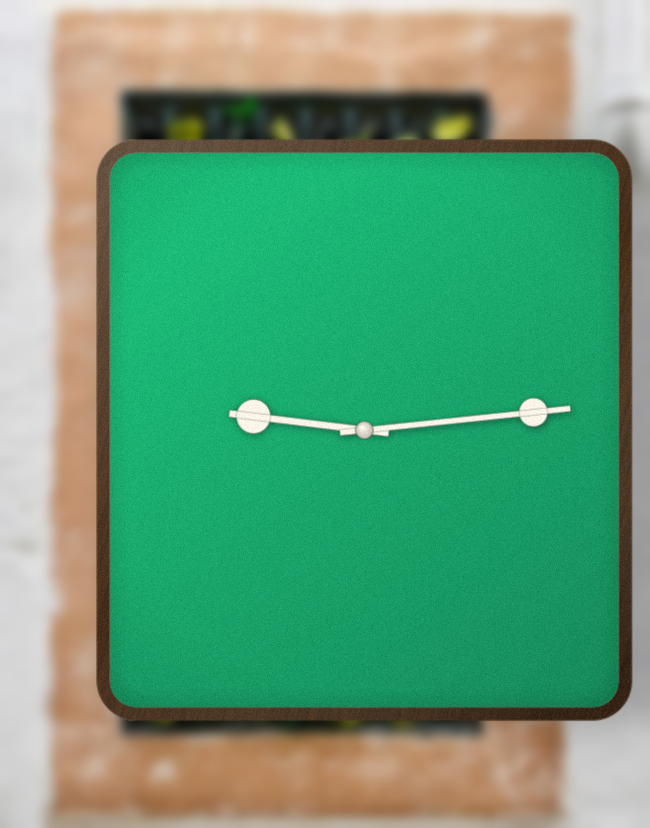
h=9 m=14
